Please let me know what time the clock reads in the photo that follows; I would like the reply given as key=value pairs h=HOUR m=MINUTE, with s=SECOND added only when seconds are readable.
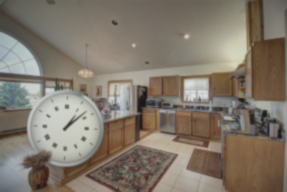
h=1 m=8
